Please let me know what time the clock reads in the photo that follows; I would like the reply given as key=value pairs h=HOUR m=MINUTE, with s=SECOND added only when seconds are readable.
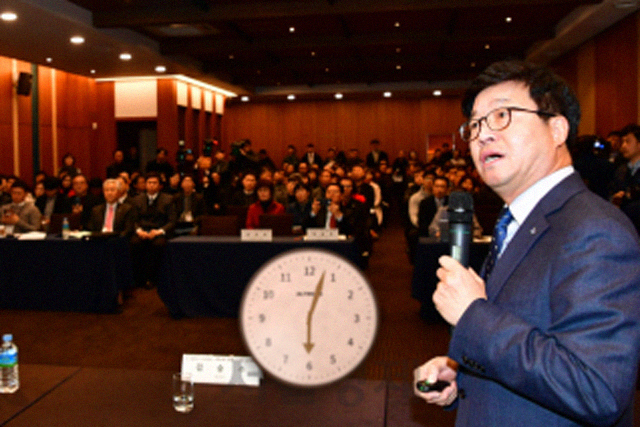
h=6 m=3
